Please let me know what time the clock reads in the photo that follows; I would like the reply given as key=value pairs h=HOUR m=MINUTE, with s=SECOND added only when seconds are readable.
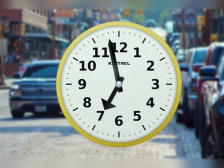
h=6 m=58
